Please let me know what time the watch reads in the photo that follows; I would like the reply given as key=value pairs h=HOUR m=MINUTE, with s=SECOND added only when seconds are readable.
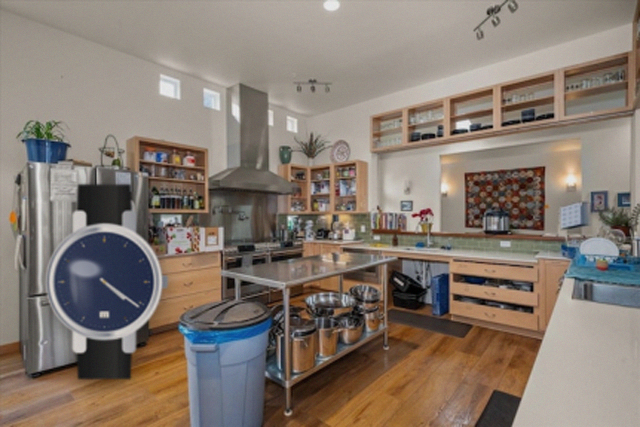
h=4 m=21
